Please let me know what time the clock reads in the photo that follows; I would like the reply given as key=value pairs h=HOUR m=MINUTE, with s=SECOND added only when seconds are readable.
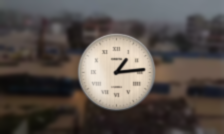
h=1 m=14
